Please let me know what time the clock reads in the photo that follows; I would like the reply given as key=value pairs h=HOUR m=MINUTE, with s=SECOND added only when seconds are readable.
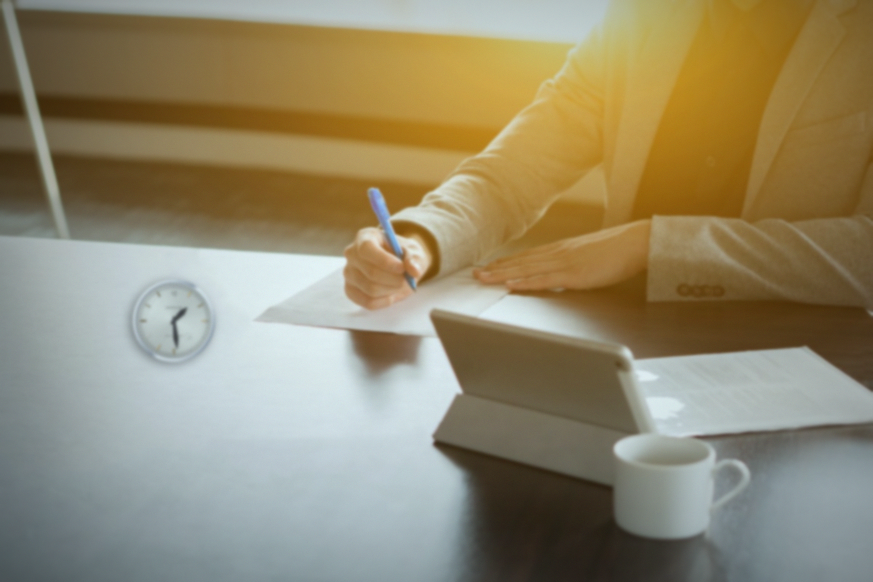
h=1 m=29
